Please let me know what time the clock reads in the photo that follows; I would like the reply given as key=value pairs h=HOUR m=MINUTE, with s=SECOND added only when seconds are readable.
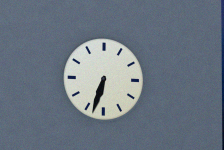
h=6 m=33
